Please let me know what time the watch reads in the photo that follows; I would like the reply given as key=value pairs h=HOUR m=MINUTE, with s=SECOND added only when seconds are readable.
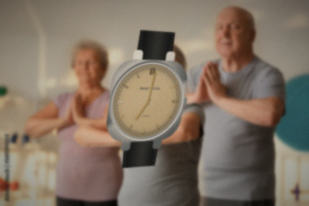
h=7 m=1
